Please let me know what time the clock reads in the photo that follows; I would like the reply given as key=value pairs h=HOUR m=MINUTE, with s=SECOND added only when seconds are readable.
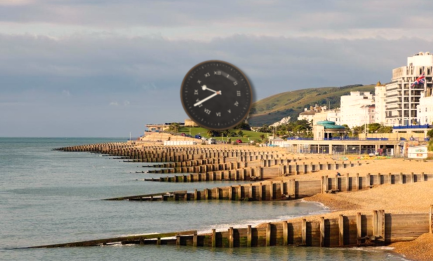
h=9 m=40
